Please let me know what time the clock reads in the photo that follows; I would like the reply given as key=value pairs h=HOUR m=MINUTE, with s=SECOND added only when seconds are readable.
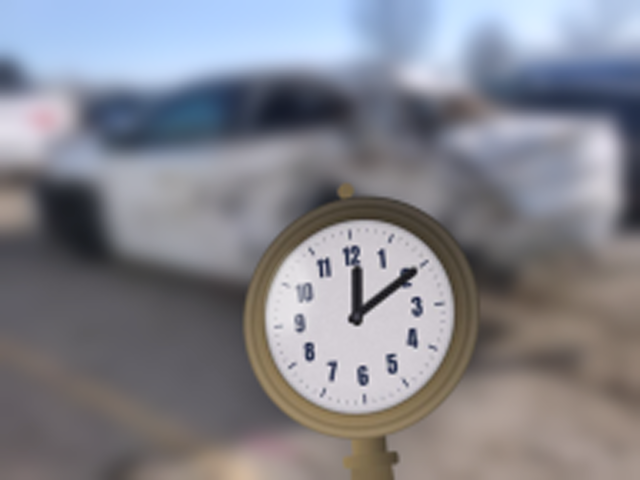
h=12 m=10
